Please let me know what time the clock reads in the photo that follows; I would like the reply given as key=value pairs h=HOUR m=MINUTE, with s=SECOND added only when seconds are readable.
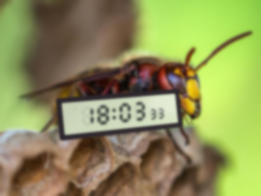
h=18 m=3
